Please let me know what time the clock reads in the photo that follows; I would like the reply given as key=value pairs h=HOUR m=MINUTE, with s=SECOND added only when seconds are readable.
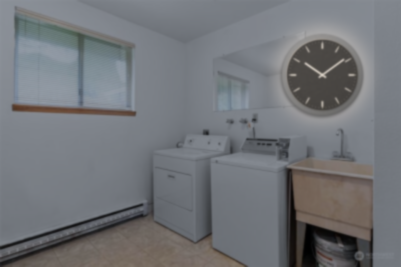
h=10 m=9
